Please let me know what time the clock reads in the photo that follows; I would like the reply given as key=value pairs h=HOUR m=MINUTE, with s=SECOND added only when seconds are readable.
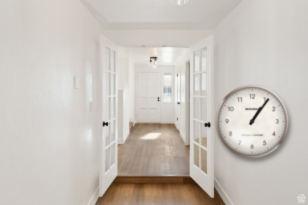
h=1 m=6
